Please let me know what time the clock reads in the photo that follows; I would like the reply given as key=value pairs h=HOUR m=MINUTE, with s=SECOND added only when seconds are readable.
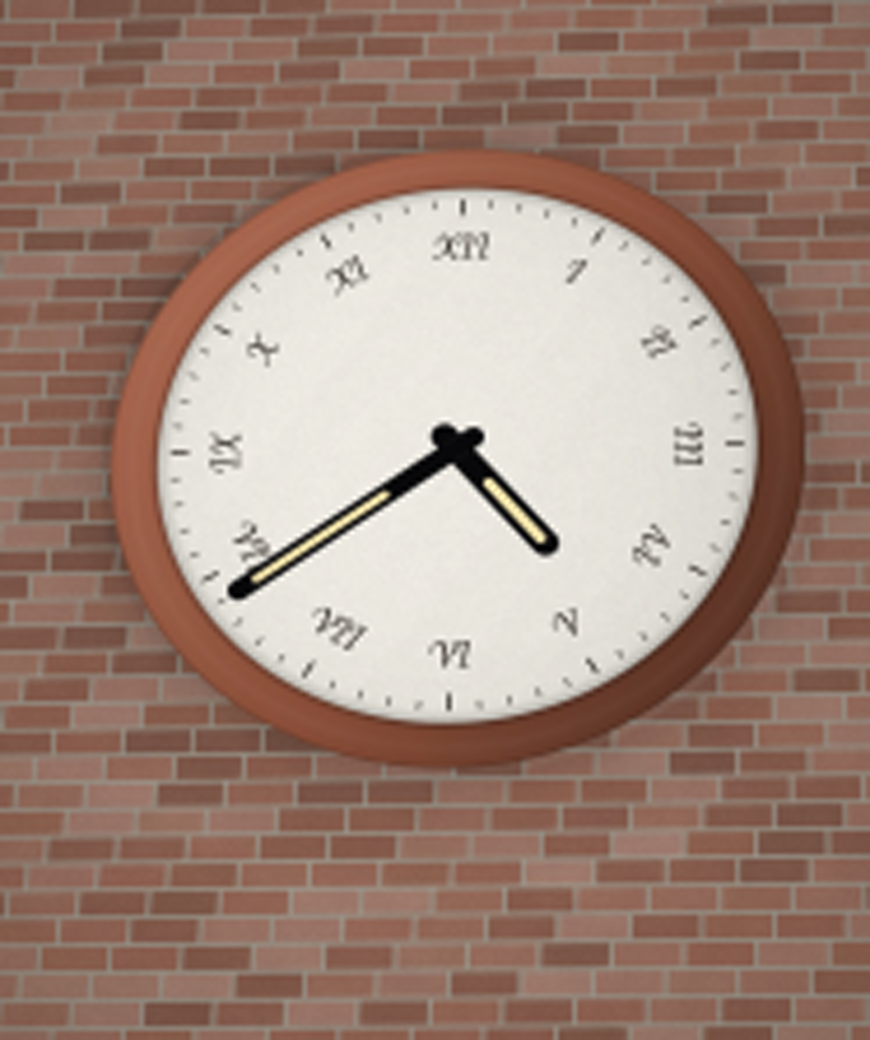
h=4 m=39
